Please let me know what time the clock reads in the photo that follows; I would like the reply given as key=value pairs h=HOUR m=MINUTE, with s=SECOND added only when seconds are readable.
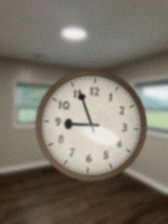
h=8 m=56
